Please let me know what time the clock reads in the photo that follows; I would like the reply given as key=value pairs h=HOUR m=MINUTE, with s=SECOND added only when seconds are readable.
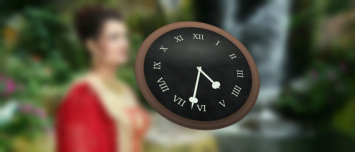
h=4 m=32
